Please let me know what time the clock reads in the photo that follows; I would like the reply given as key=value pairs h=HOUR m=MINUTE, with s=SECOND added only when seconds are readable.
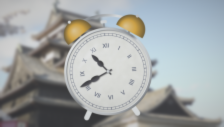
h=10 m=41
